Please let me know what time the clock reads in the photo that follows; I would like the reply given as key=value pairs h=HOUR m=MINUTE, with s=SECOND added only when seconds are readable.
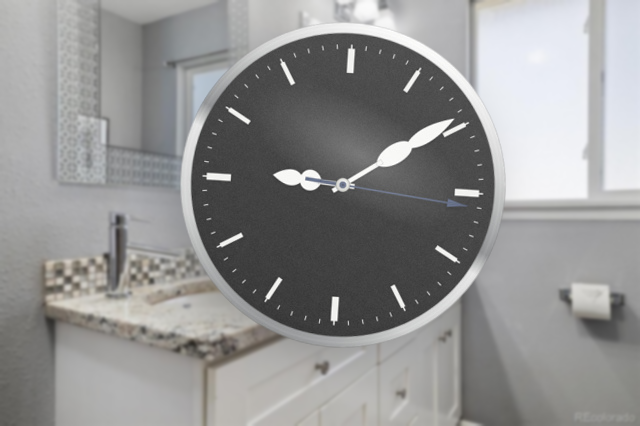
h=9 m=9 s=16
